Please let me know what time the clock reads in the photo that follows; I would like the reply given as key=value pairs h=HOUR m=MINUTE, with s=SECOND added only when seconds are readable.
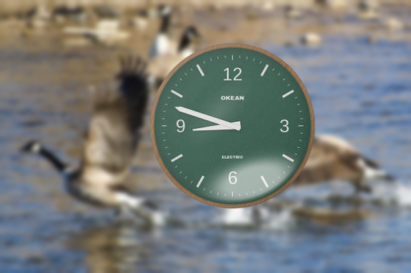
h=8 m=48
